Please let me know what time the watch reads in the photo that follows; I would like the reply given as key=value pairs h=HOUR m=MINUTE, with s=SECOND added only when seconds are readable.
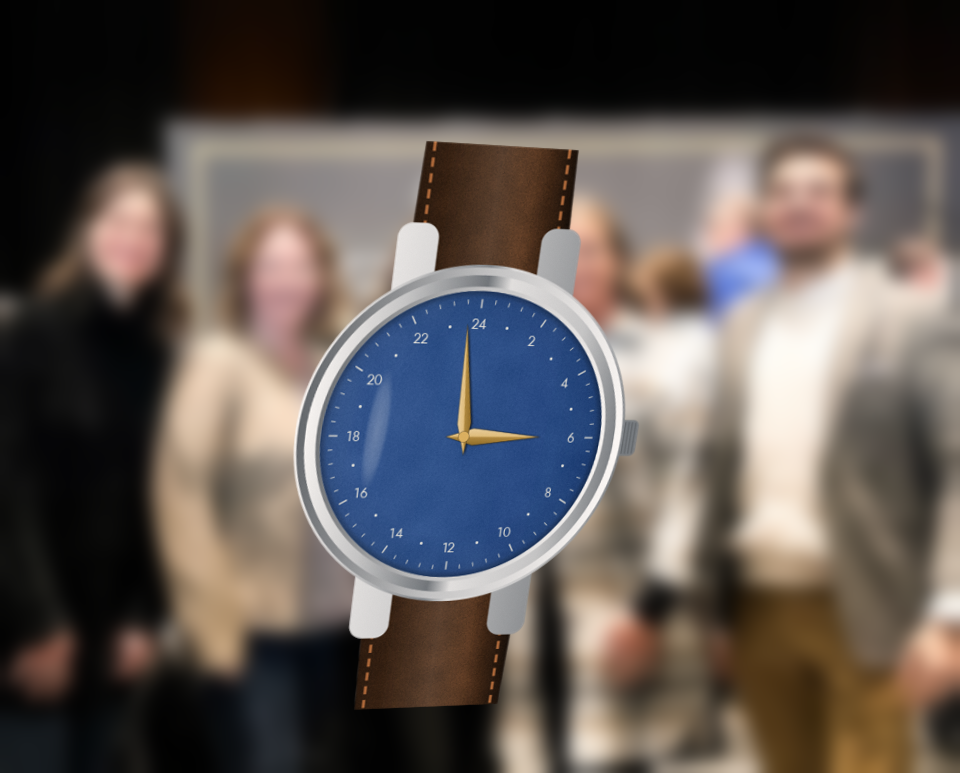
h=5 m=59
